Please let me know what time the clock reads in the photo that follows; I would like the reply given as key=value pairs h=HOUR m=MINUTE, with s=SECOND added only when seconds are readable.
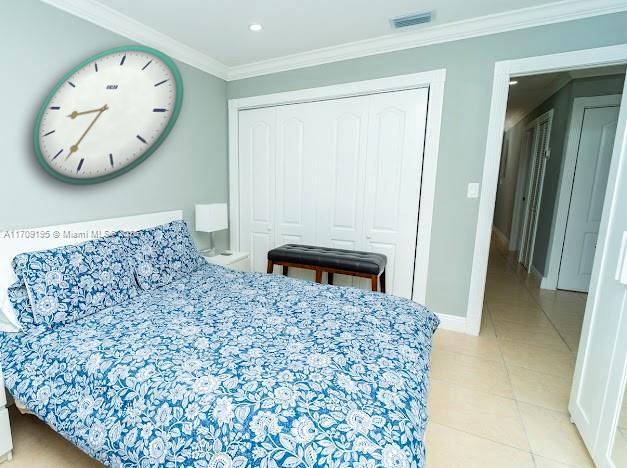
h=8 m=33
